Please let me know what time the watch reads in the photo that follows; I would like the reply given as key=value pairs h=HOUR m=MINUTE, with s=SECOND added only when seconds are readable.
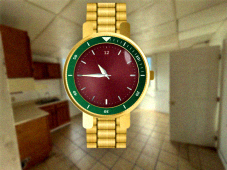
h=10 m=45
